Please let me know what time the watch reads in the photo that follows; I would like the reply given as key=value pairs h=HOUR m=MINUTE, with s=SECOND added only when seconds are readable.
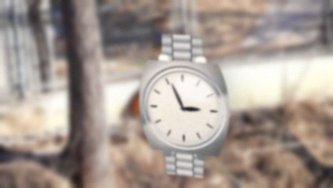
h=2 m=56
